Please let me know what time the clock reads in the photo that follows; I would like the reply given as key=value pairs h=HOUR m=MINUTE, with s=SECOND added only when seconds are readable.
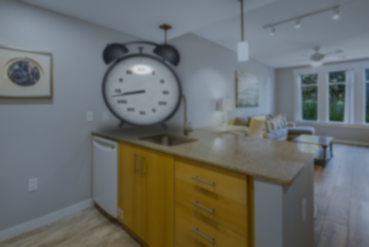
h=8 m=43
